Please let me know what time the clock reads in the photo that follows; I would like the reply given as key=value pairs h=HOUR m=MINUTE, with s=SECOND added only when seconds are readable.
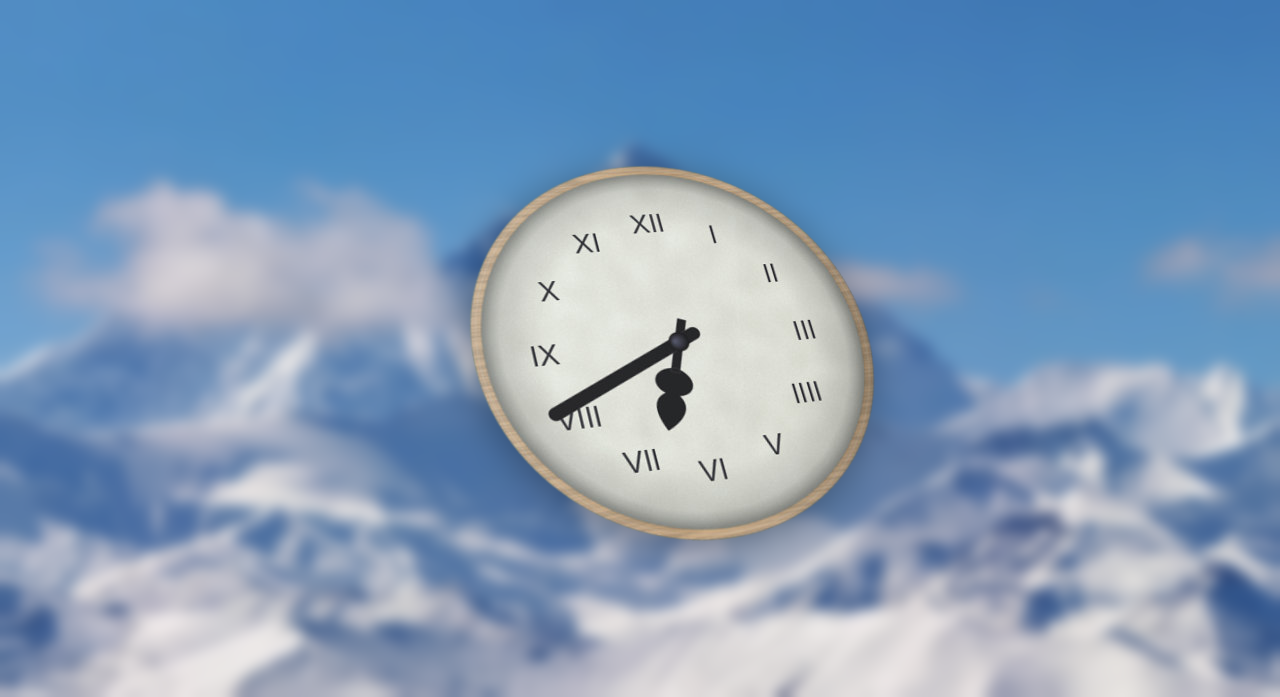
h=6 m=41
